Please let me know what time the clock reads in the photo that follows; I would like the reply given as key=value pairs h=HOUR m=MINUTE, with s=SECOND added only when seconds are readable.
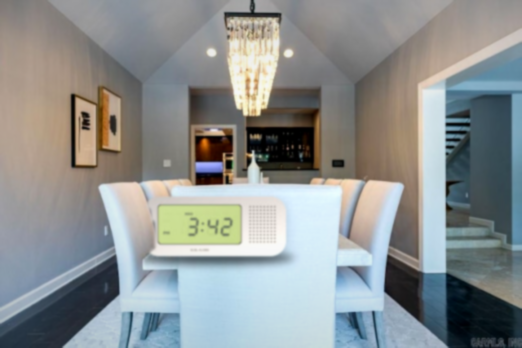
h=3 m=42
